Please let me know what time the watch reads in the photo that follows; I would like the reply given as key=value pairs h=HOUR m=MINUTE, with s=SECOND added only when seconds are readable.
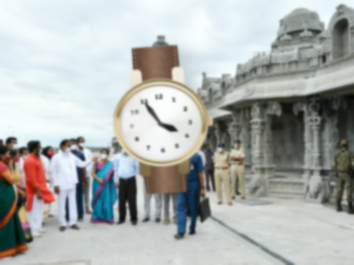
h=3 m=55
